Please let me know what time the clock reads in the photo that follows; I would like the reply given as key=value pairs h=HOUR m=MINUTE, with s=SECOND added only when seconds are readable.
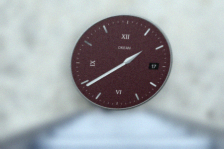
h=1 m=39
